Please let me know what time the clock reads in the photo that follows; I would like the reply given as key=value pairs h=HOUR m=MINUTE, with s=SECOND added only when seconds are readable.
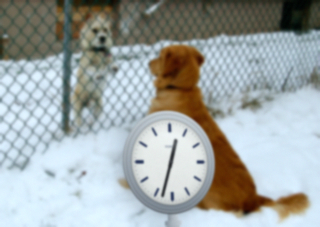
h=12 m=33
